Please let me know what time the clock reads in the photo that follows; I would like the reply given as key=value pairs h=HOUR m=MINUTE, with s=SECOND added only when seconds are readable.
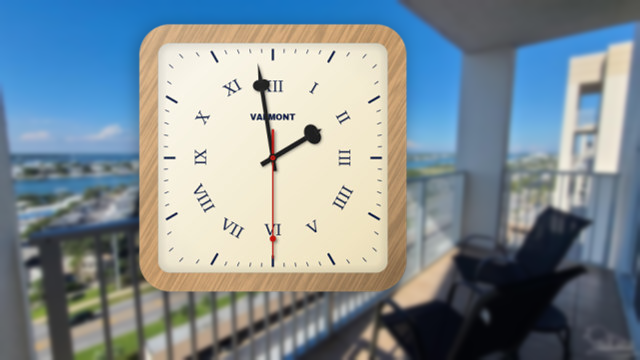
h=1 m=58 s=30
